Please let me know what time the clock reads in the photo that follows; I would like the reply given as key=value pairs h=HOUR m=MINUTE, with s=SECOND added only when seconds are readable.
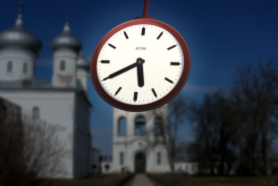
h=5 m=40
